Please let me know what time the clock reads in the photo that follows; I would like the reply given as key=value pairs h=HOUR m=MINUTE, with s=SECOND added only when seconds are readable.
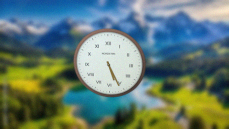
h=5 m=26
